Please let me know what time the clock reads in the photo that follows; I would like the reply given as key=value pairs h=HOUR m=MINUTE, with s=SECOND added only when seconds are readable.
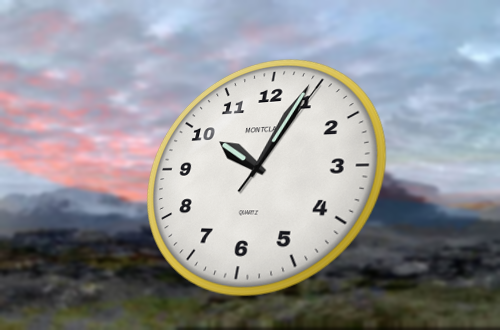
h=10 m=4 s=5
